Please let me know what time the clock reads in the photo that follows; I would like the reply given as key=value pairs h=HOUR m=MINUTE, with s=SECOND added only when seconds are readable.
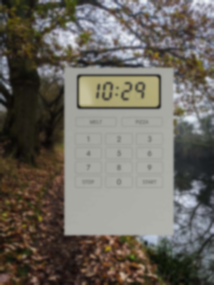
h=10 m=29
